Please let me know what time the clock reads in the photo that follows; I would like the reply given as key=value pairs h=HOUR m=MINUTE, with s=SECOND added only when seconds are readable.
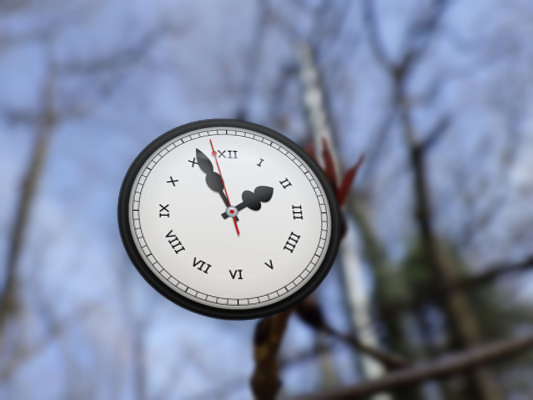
h=1 m=55 s=58
